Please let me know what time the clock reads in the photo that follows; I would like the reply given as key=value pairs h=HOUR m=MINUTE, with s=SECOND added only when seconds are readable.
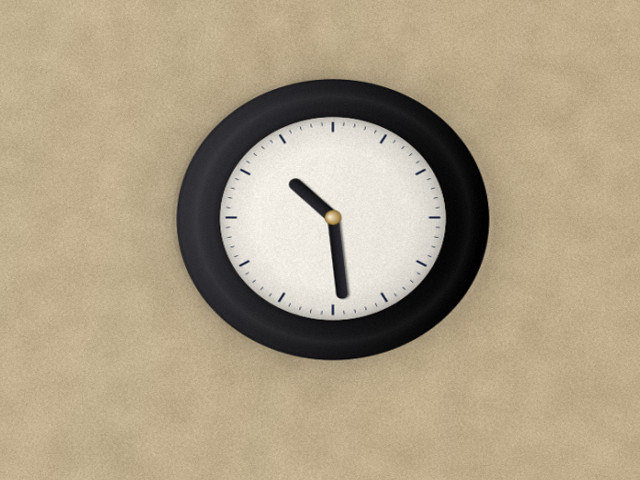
h=10 m=29
